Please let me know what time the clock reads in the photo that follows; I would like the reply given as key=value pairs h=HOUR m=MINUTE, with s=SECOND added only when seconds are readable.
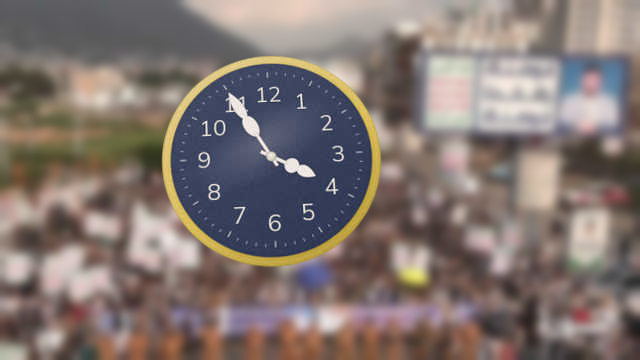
h=3 m=55
